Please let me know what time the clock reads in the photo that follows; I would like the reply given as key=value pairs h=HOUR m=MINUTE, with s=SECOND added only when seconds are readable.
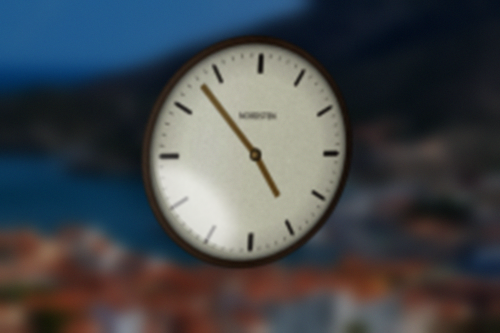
h=4 m=53
